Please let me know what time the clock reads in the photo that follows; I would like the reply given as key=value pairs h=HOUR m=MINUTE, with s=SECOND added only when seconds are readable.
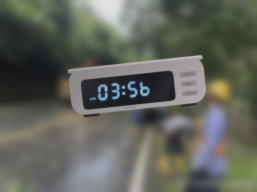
h=3 m=56
